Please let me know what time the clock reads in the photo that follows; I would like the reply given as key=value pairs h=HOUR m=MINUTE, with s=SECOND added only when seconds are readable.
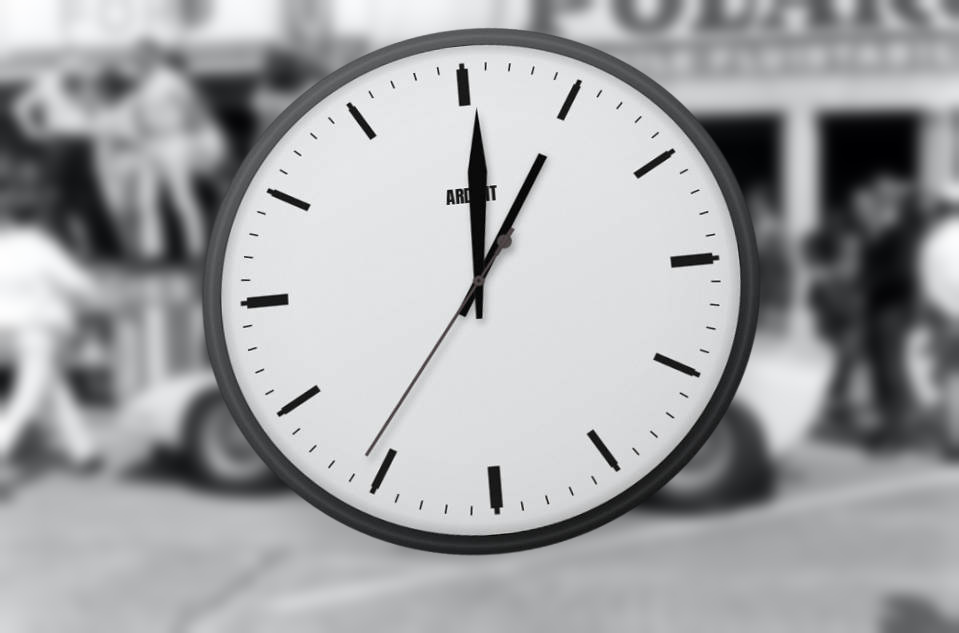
h=1 m=0 s=36
